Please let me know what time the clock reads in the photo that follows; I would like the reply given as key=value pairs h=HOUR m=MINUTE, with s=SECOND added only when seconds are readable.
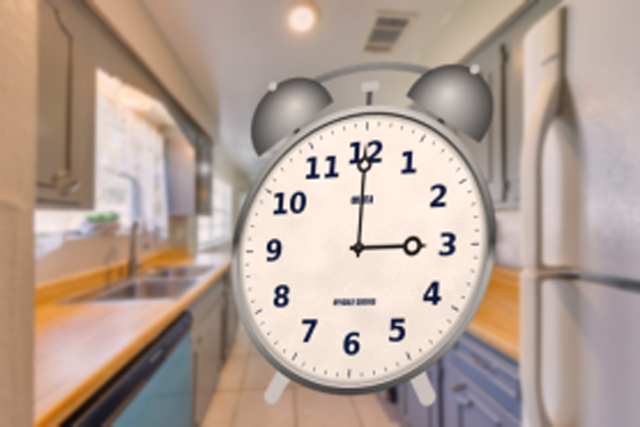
h=3 m=0
